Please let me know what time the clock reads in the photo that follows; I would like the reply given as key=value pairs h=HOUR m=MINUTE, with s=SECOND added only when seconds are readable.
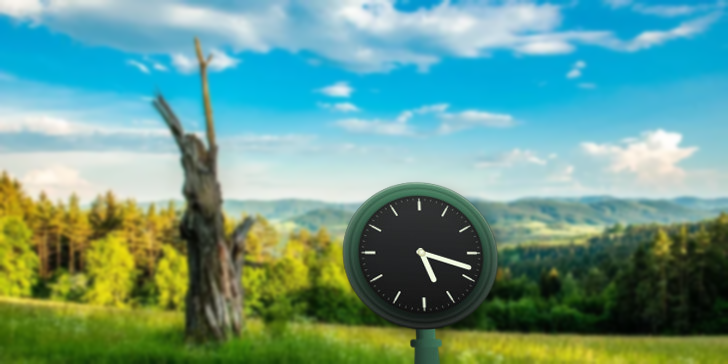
h=5 m=18
